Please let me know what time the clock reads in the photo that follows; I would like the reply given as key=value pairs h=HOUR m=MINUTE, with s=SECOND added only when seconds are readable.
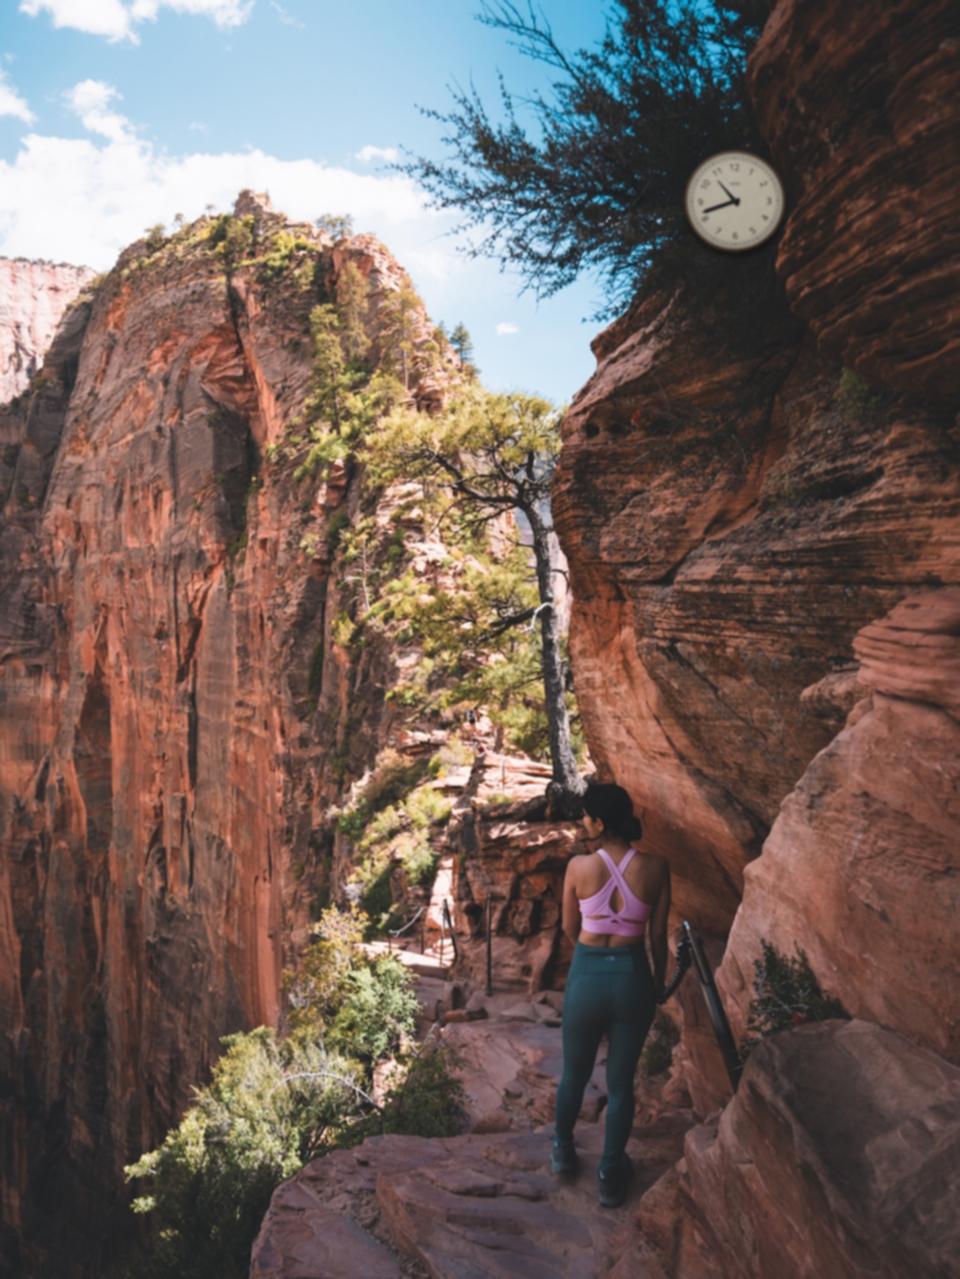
h=10 m=42
